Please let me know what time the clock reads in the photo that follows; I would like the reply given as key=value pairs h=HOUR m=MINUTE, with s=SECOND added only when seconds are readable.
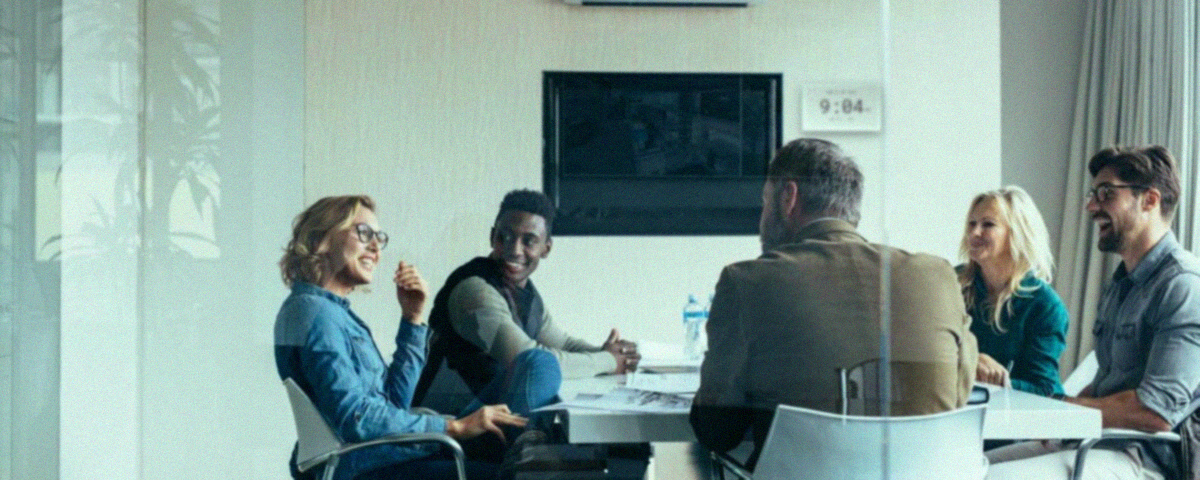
h=9 m=4
